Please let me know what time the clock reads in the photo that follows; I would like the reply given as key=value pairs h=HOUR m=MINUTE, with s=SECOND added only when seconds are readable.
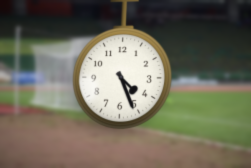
h=4 m=26
